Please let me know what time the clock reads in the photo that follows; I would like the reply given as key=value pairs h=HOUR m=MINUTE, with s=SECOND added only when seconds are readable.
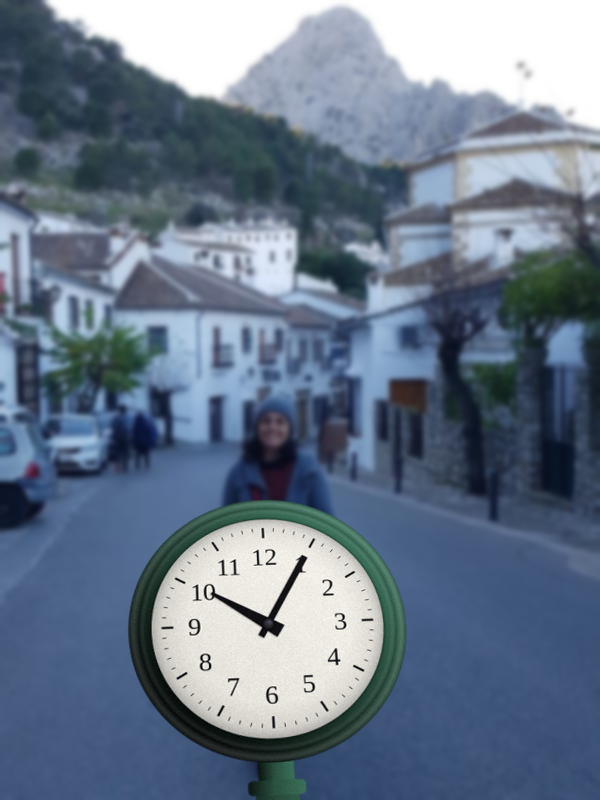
h=10 m=5
